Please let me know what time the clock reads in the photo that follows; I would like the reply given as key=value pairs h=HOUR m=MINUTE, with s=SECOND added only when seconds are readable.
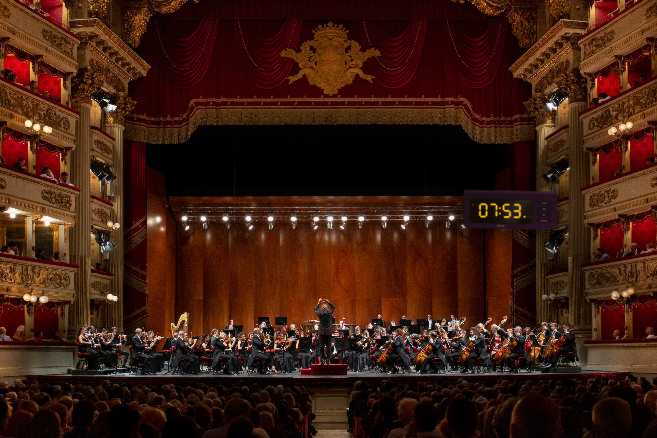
h=7 m=53
